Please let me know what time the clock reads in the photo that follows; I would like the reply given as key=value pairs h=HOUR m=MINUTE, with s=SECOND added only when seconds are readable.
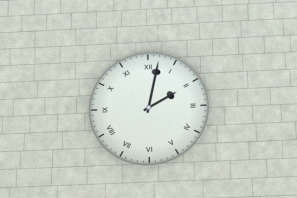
h=2 m=2
